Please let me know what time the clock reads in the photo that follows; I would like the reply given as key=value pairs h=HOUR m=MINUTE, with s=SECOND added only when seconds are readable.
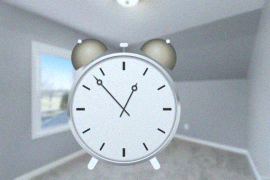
h=12 m=53
